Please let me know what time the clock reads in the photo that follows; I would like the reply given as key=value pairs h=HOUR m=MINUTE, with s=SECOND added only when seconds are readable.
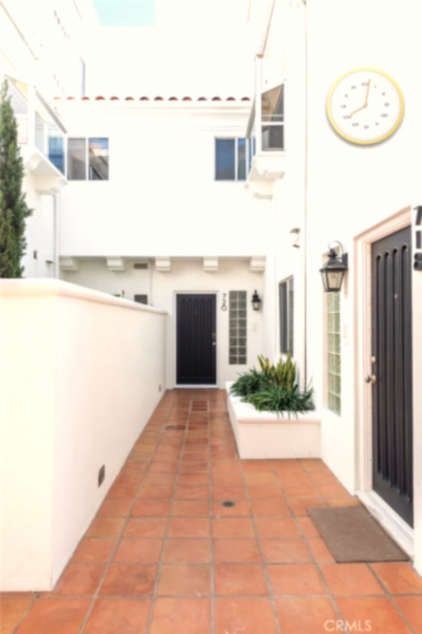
h=8 m=2
